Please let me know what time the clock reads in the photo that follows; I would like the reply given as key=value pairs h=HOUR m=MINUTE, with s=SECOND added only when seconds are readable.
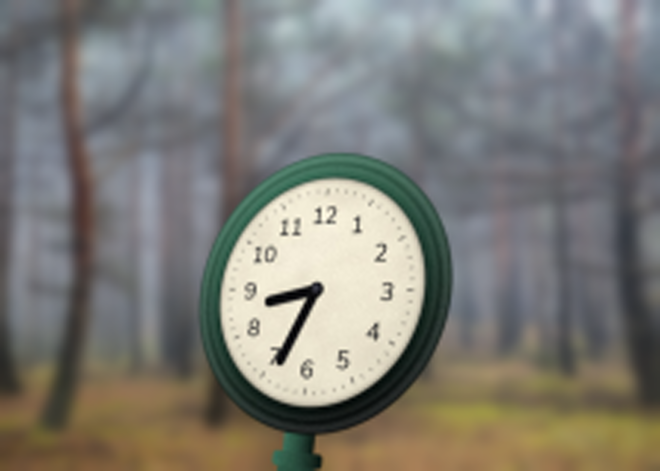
h=8 m=34
